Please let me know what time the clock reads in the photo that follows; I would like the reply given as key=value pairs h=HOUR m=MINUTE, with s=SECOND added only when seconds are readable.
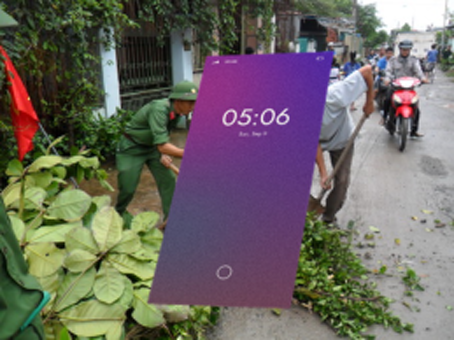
h=5 m=6
